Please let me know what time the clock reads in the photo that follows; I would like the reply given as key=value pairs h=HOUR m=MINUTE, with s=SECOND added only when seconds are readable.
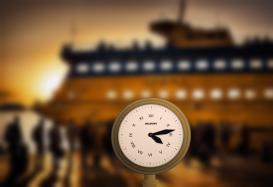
h=4 m=13
